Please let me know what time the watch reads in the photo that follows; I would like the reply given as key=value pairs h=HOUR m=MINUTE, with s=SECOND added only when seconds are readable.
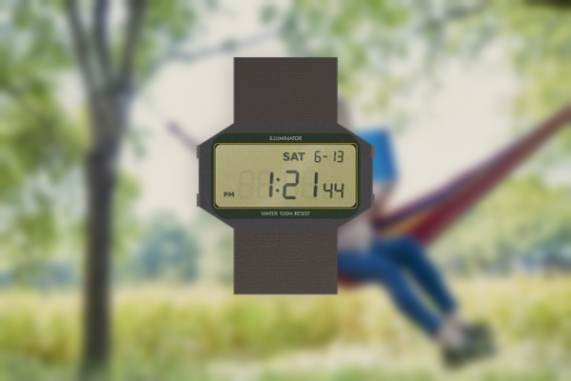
h=1 m=21 s=44
